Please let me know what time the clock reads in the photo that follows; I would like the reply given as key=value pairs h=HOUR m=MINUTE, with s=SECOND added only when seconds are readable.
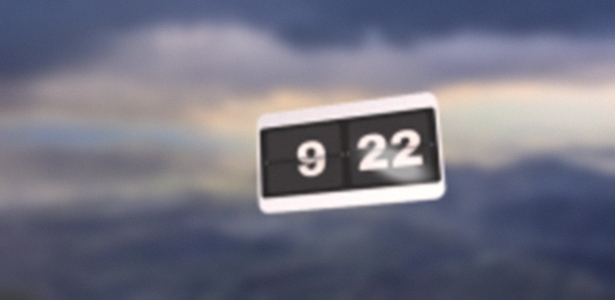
h=9 m=22
